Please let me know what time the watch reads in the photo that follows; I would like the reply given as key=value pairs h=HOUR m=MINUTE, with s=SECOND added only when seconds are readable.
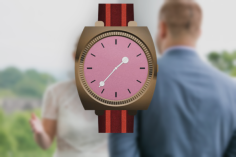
h=1 m=37
